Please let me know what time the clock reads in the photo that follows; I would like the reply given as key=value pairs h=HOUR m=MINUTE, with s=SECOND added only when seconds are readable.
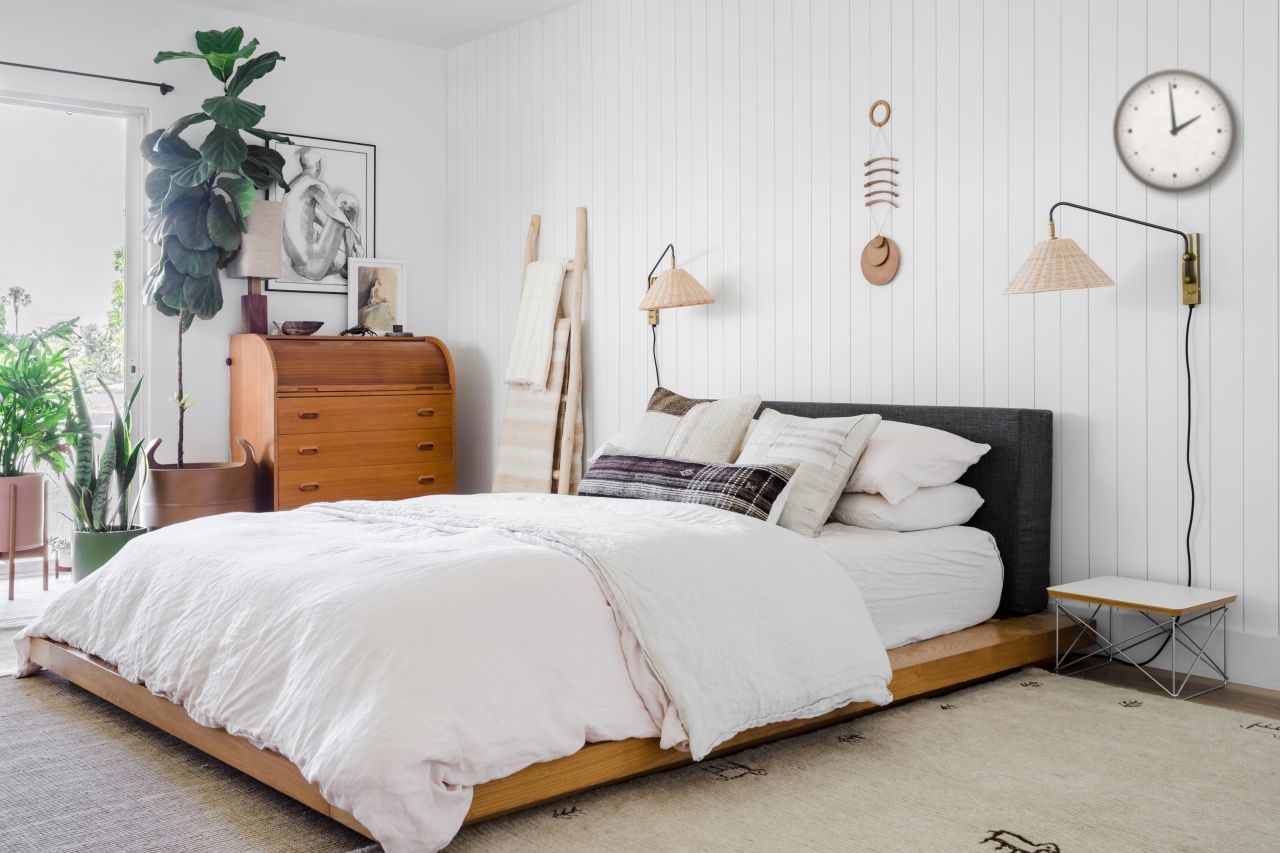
h=1 m=59
